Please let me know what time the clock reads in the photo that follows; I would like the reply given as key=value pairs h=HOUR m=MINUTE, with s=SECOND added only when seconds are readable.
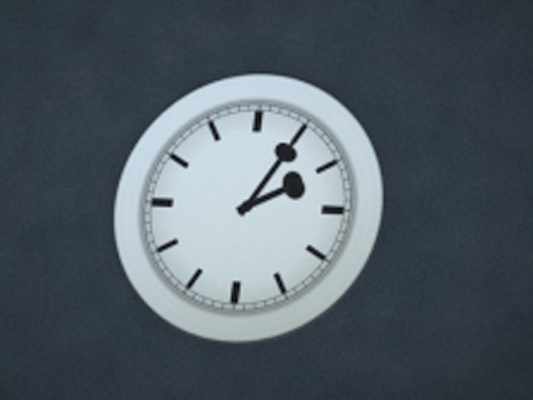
h=2 m=5
